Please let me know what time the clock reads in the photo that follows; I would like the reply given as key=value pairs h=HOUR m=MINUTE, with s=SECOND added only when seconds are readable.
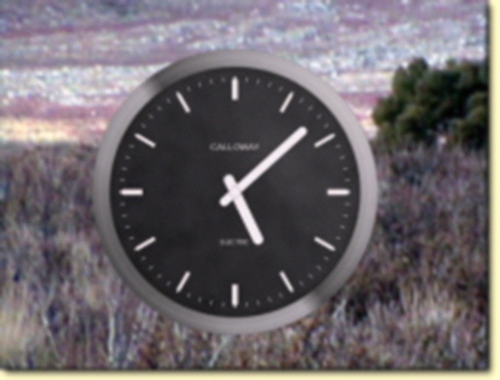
h=5 m=8
